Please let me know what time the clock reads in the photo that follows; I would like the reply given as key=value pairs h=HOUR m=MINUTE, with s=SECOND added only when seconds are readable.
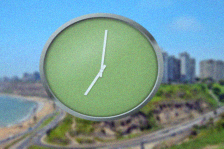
h=7 m=1
